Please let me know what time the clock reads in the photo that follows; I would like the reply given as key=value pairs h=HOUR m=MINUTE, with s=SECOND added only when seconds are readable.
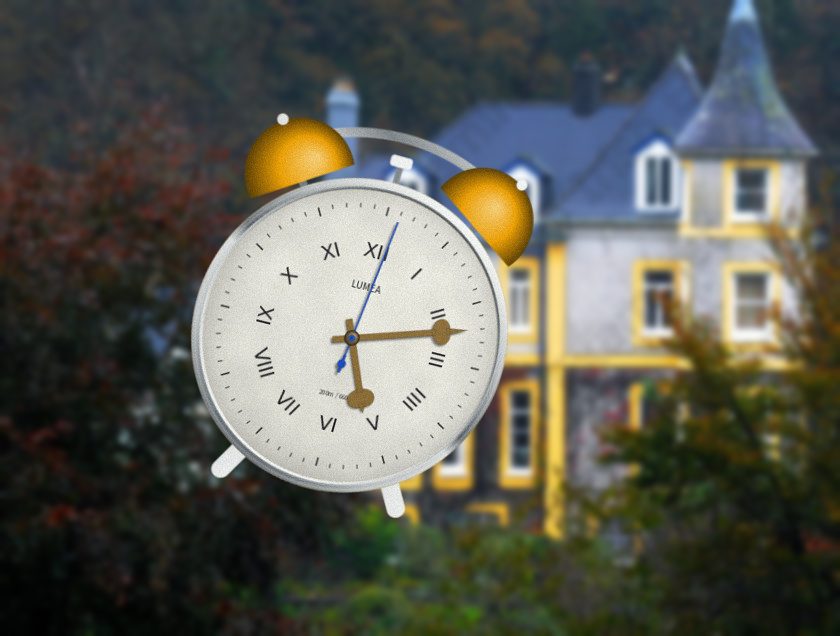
h=5 m=12 s=1
